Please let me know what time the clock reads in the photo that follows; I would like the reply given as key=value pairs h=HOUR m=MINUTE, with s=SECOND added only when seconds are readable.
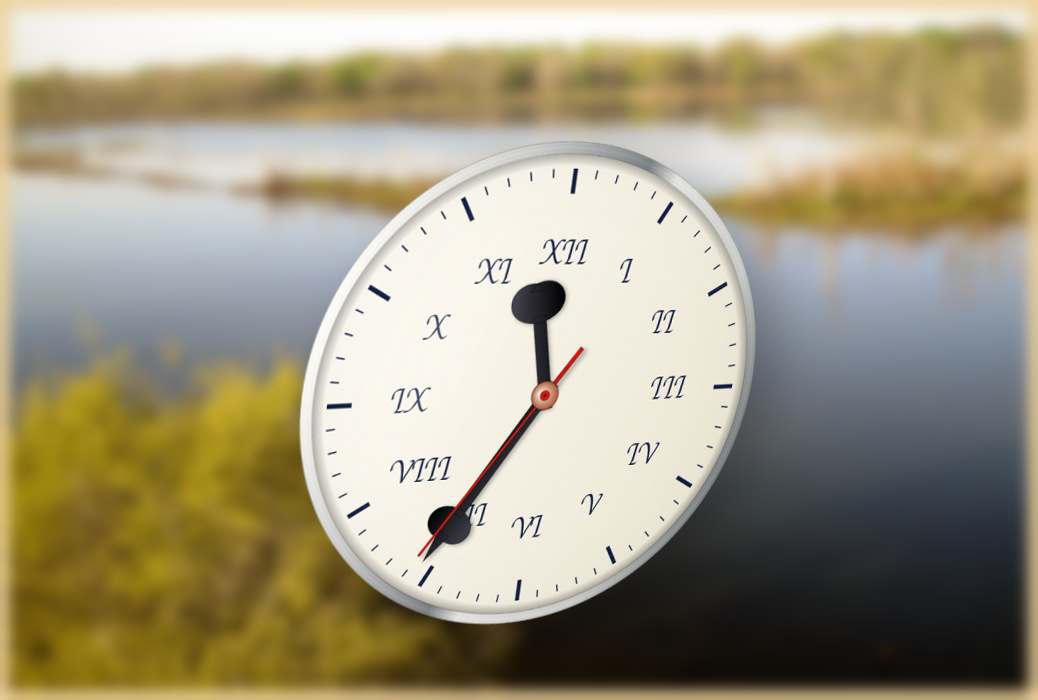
h=11 m=35 s=36
